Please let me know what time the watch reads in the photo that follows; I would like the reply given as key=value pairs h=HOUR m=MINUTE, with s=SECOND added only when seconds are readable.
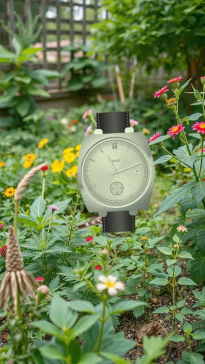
h=11 m=12
